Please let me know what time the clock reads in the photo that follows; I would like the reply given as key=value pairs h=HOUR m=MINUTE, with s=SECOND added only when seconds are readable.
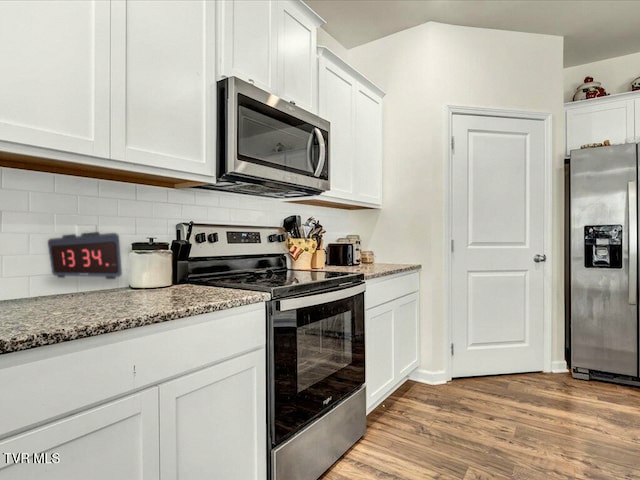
h=13 m=34
